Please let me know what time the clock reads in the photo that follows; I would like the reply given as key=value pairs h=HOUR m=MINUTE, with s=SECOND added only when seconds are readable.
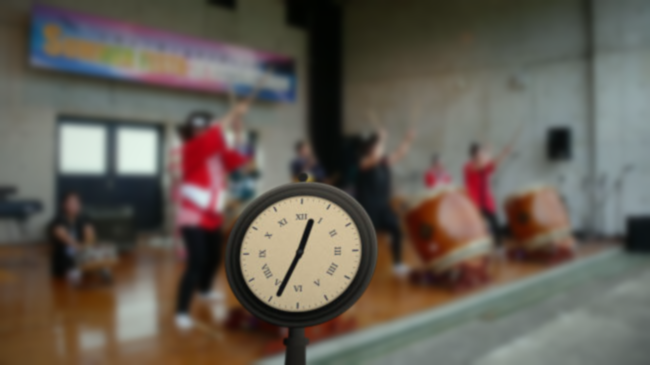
h=12 m=34
